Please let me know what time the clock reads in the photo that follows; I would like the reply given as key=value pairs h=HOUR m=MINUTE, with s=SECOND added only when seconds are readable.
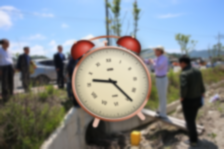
h=9 m=24
